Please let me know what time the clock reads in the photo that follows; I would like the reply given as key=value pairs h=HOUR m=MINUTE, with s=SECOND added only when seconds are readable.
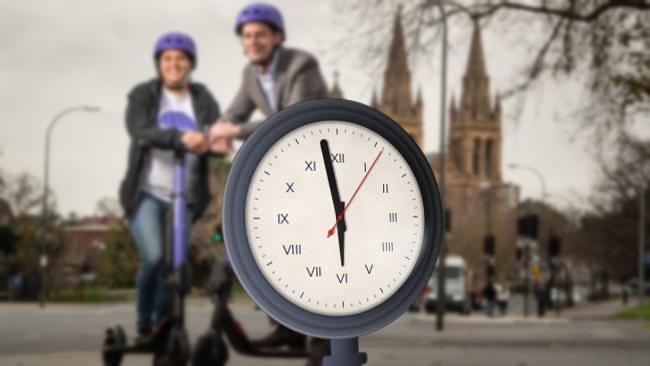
h=5 m=58 s=6
